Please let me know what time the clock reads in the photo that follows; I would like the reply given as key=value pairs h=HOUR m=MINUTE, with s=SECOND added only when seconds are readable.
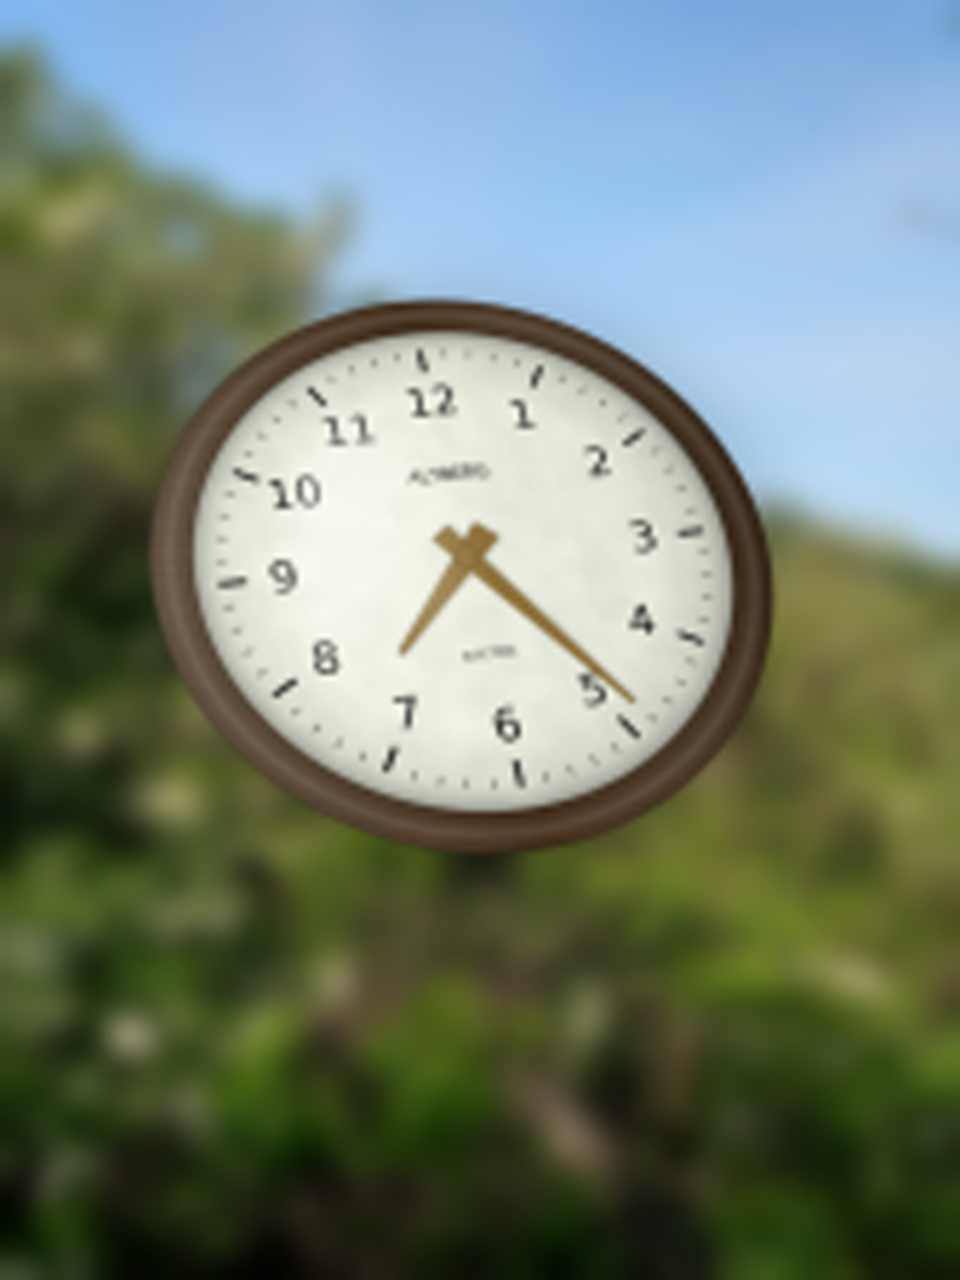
h=7 m=24
